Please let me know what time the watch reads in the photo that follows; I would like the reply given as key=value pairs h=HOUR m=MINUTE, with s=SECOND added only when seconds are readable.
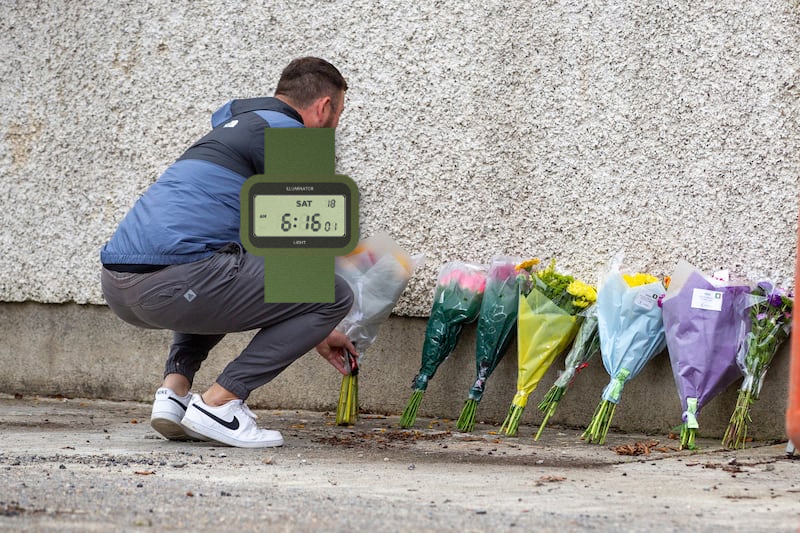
h=6 m=16 s=1
